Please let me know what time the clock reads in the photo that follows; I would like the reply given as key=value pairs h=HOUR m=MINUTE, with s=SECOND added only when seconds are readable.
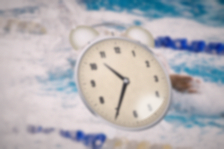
h=10 m=35
